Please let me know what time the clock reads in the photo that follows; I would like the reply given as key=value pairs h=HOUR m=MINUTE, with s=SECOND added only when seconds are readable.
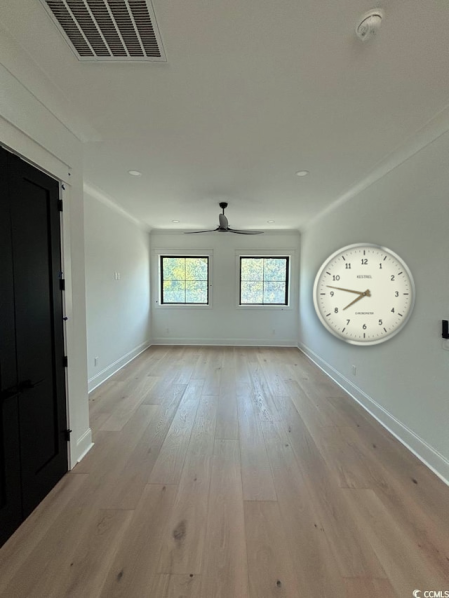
h=7 m=47
